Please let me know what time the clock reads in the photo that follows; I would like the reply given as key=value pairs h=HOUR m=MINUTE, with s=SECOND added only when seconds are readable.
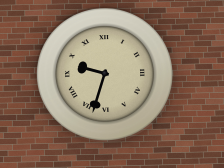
h=9 m=33
